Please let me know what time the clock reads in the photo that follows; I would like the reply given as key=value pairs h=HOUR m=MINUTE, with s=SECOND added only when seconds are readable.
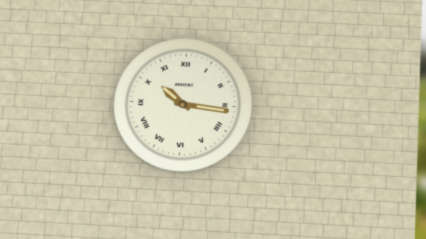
h=10 m=16
